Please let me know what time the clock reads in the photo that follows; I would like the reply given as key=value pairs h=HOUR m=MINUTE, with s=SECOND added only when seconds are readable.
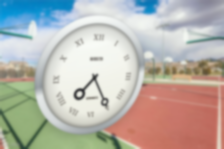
h=7 m=25
